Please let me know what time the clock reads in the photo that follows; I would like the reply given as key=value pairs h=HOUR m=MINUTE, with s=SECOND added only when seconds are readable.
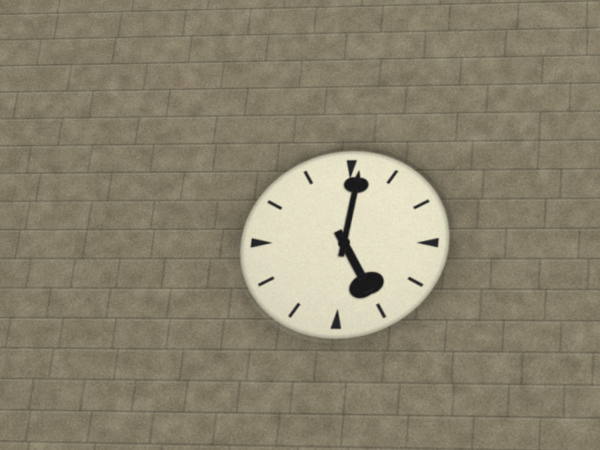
h=5 m=1
